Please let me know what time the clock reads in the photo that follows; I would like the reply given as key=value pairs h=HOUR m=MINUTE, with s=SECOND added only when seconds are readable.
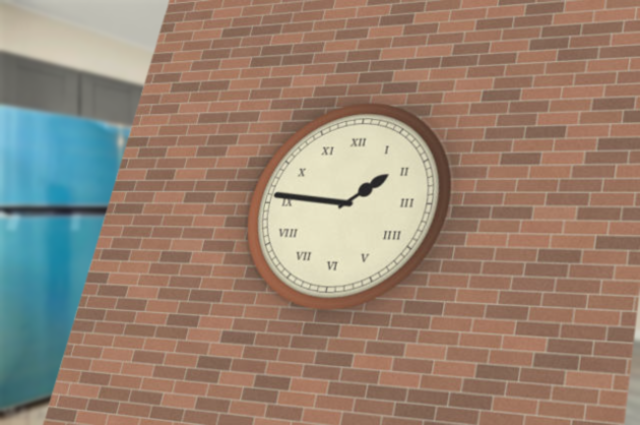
h=1 m=46
